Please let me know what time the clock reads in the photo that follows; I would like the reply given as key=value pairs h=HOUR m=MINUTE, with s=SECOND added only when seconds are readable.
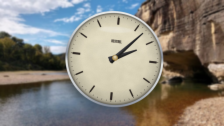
h=2 m=7
